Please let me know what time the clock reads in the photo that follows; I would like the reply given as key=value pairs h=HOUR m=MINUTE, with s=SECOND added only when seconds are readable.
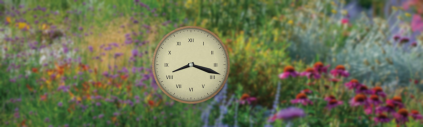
h=8 m=18
